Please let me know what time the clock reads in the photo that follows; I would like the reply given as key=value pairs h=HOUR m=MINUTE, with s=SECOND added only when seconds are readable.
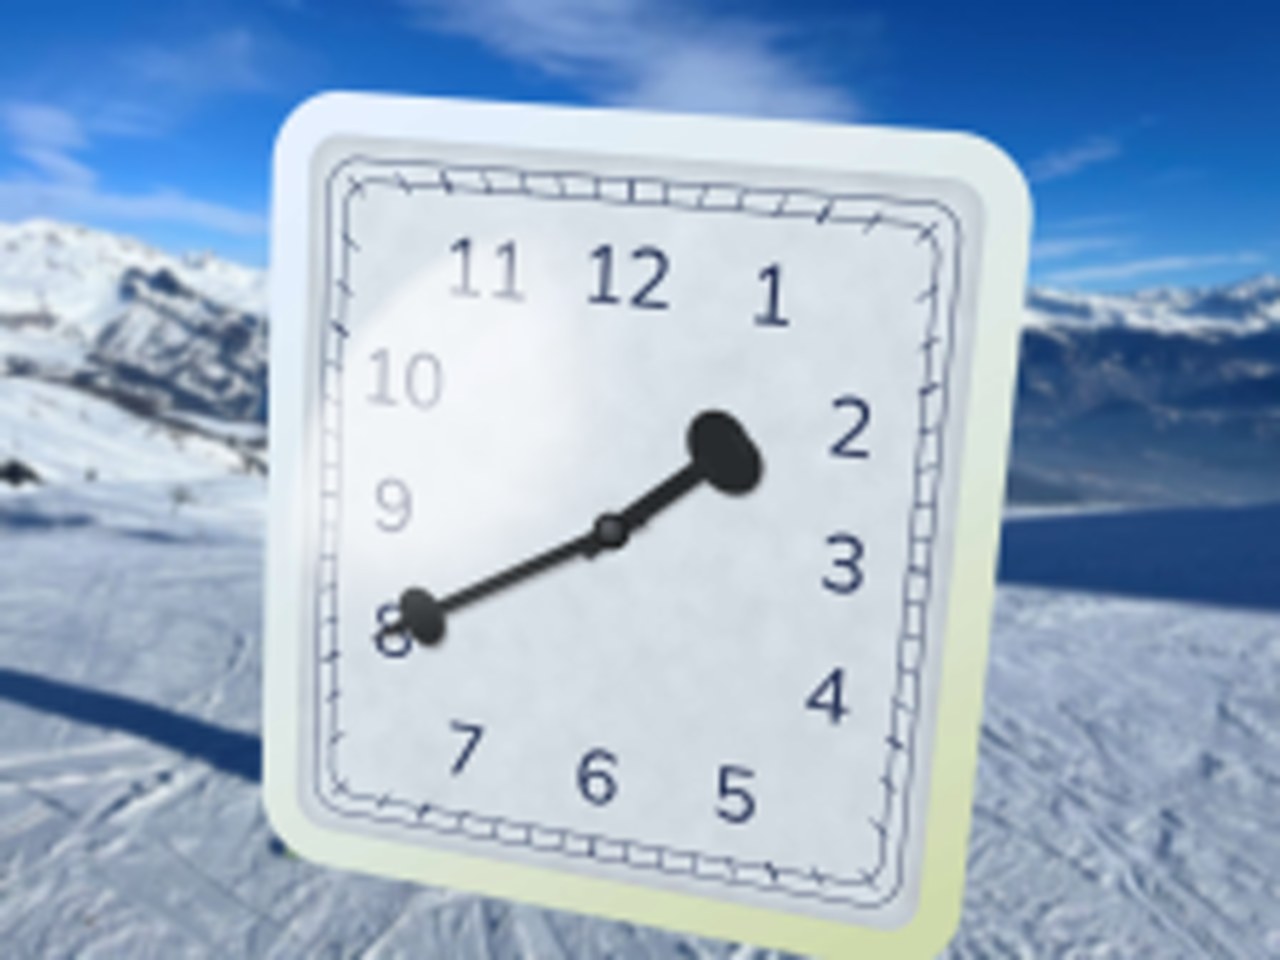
h=1 m=40
